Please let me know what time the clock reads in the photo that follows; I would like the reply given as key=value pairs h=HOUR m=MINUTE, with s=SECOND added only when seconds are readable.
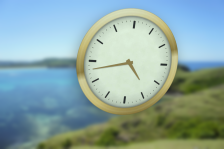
h=4 m=43
